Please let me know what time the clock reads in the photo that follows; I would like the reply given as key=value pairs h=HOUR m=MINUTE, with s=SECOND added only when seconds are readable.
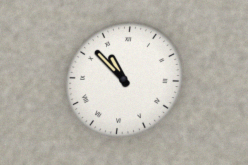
h=10 m=52
